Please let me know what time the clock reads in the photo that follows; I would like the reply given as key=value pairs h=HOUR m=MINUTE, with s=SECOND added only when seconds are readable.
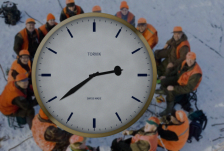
h=2 m=39
